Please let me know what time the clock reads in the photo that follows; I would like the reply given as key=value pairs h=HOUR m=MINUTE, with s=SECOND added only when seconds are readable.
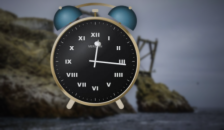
h=12 m=16
